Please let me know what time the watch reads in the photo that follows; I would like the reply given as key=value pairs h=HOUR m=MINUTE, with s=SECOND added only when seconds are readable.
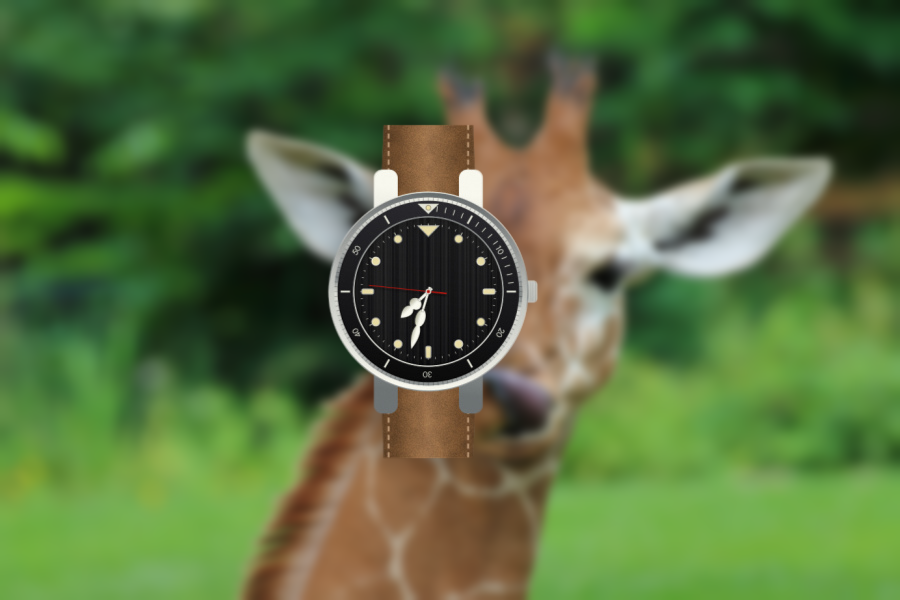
h=7 m=32 s=46
